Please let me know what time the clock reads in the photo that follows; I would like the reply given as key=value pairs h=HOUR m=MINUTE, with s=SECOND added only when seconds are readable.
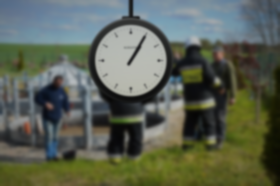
h=1 m=5
